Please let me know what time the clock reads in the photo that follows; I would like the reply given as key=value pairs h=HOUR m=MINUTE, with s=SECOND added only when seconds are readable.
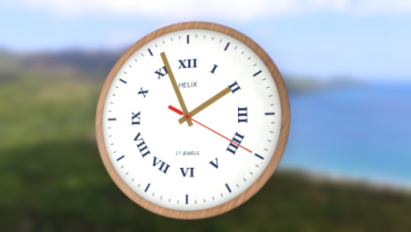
h=1 m=56 s=20
